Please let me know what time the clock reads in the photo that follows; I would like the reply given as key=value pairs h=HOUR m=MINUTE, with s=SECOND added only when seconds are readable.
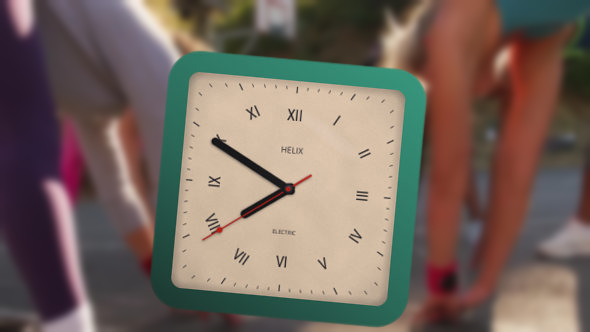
h=7 m=49 s=39
